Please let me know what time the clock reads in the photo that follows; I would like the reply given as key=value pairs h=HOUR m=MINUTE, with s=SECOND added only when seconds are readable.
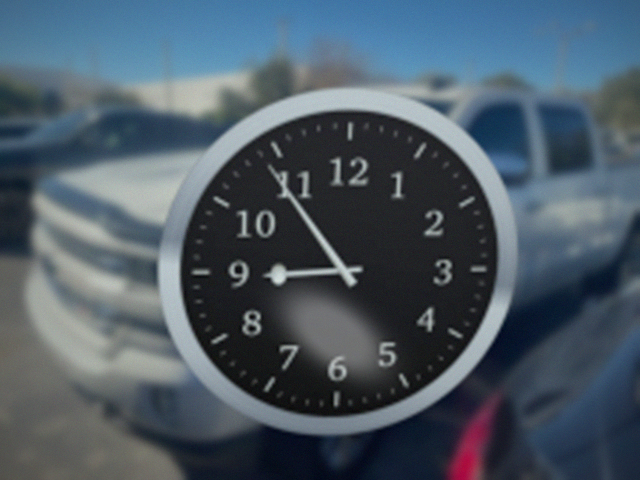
h=8 m=54
